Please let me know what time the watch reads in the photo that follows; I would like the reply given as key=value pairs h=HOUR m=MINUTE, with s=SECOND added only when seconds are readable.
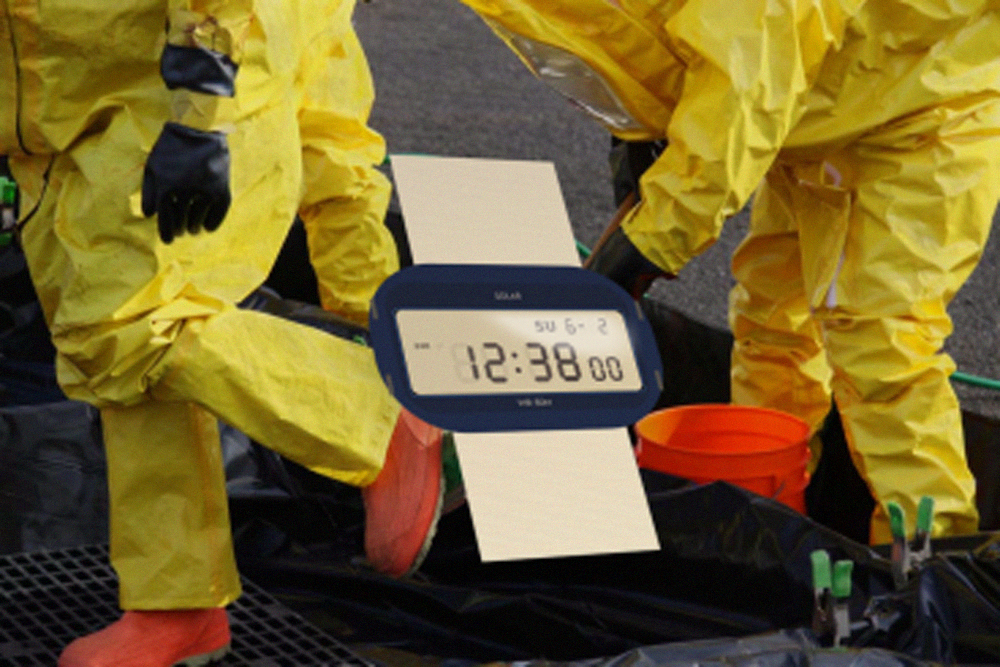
h=12 m=38 s=0
